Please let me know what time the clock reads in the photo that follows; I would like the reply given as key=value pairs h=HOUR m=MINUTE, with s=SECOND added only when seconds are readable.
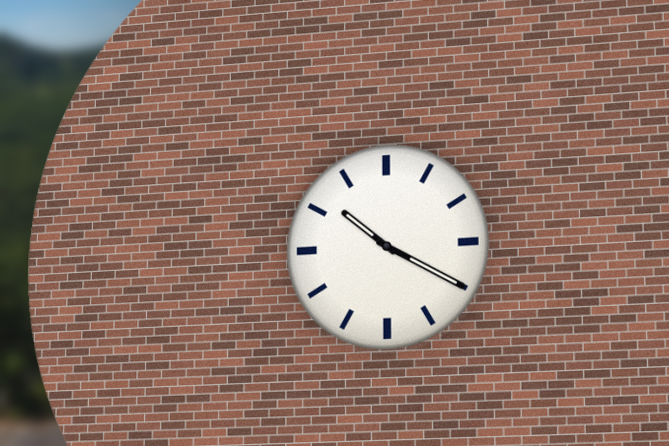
h=10 m=20
